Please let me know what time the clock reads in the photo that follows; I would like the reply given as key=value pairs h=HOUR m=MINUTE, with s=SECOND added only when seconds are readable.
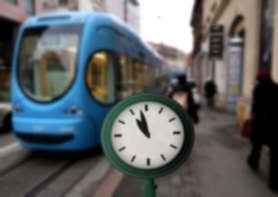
h=10 m=58
